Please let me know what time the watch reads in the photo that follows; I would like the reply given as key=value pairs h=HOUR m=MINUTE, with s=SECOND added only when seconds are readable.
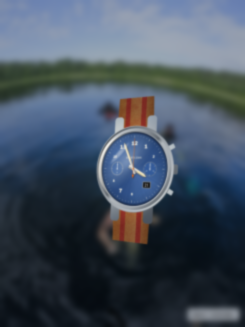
h=3 m=56
